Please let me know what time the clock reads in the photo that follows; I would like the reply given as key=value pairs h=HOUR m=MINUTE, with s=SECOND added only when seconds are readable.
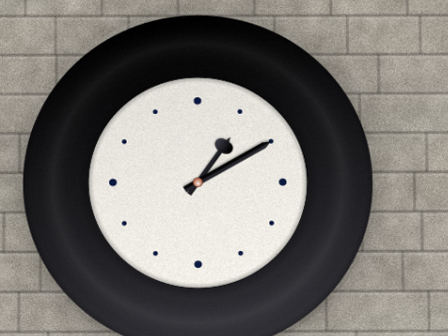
h=1 m=10
